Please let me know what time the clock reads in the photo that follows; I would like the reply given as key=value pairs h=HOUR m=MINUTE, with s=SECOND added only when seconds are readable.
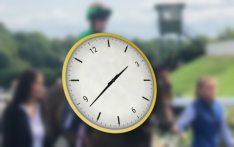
h=2 m=43
